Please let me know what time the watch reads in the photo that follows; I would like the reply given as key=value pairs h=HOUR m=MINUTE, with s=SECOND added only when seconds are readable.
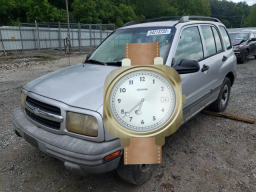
h=6 m=38
